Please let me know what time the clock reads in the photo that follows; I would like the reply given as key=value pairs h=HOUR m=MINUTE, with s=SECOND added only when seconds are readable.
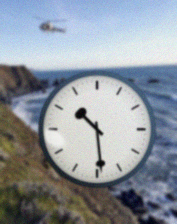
h=10 m=29
